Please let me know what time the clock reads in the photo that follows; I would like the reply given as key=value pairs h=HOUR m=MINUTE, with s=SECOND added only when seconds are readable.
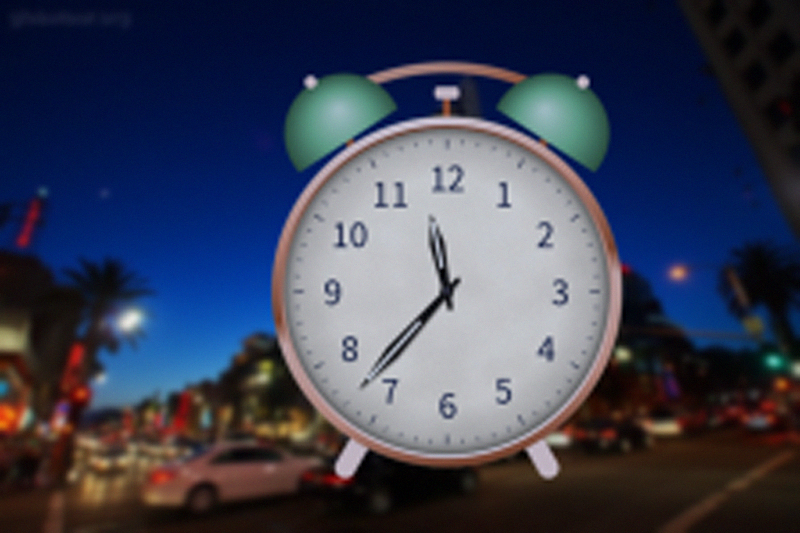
h=11 m=37
